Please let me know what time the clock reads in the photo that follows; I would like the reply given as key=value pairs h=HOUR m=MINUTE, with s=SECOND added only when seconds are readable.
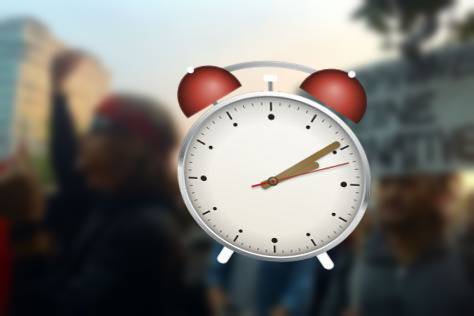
h=2 m=9 s=12
